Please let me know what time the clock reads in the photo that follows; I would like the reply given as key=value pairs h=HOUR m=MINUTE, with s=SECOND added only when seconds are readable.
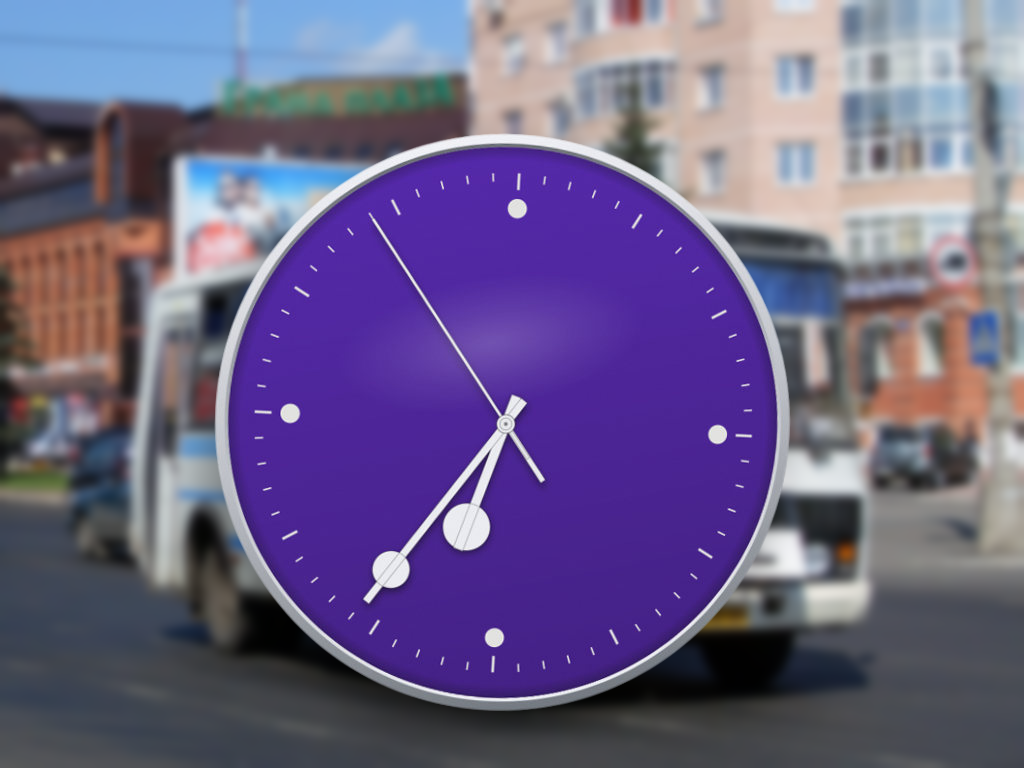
h=6 m=35 s=54
